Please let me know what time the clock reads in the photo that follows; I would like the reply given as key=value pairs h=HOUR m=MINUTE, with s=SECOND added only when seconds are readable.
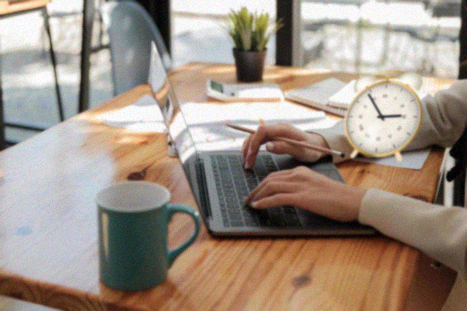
h=2 m=54
